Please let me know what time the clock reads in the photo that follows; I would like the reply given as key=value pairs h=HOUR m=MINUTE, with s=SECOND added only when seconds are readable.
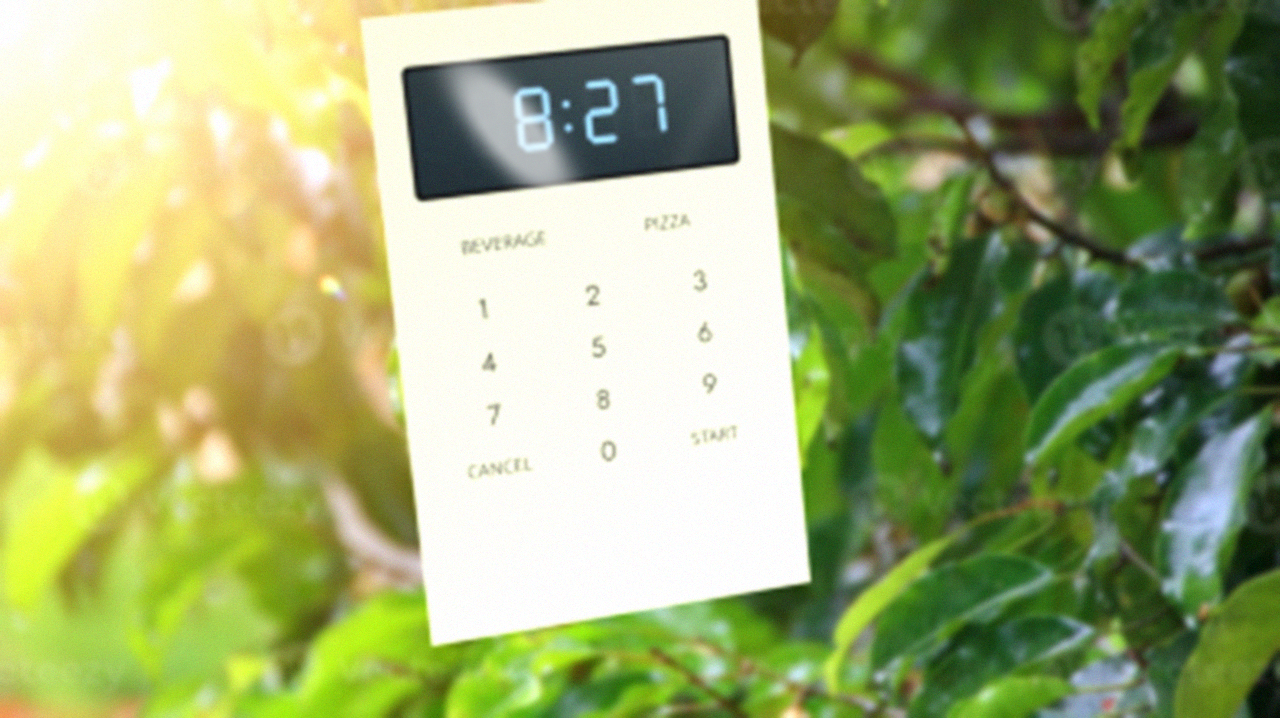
h=8 m=27
